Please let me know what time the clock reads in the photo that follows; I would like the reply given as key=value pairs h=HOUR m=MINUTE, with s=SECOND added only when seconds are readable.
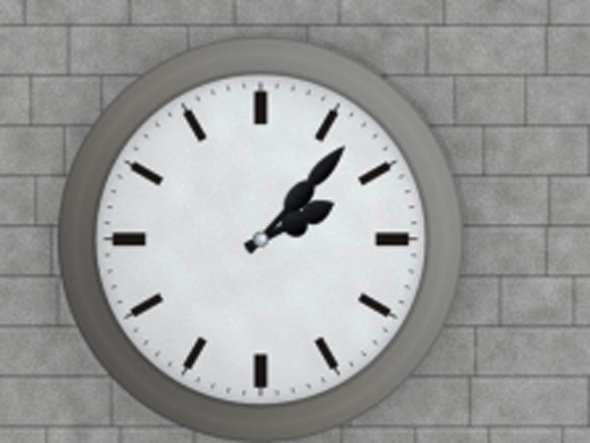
h=2 m=7
